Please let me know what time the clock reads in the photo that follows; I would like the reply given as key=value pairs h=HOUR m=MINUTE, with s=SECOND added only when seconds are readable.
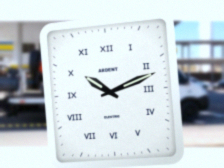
h=10 m=12
